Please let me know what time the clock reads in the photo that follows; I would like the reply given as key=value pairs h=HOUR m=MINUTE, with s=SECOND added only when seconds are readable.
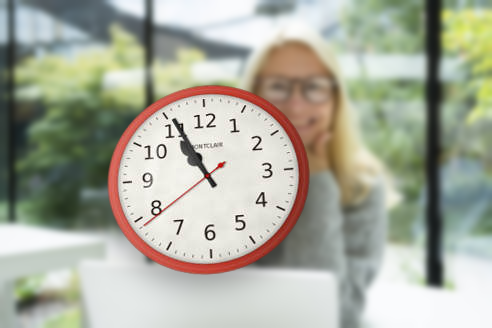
h=10 m=55 s=39
